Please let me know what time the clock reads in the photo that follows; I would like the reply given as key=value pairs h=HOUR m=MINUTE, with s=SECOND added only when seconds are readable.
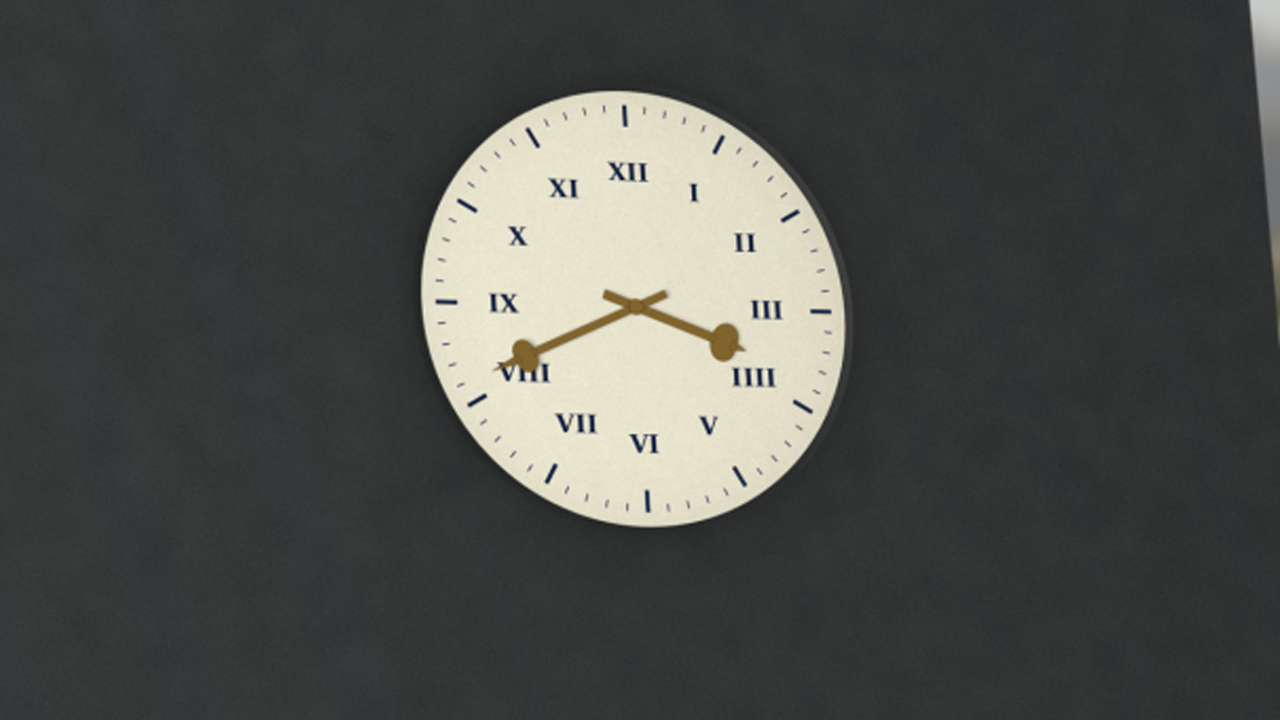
h=3 m=41
